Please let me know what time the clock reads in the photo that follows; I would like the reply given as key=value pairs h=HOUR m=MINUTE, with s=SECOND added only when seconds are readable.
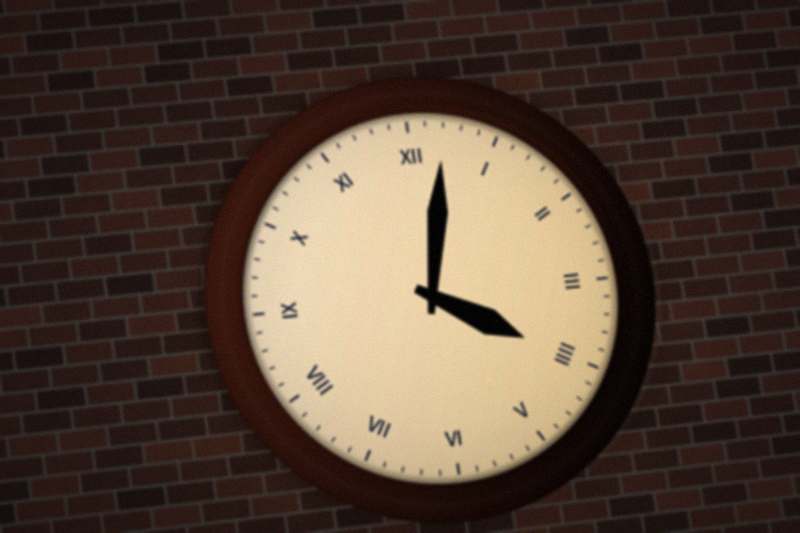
h=4 m=2
